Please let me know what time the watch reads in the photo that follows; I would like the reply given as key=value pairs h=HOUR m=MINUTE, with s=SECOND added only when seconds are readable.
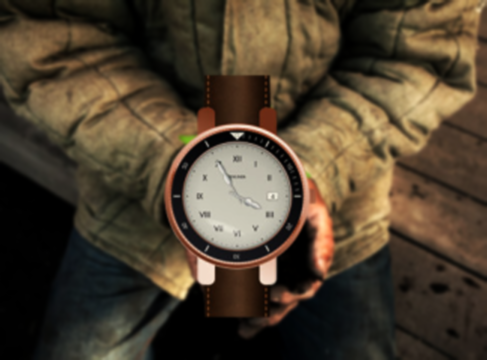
h=3 m=55
